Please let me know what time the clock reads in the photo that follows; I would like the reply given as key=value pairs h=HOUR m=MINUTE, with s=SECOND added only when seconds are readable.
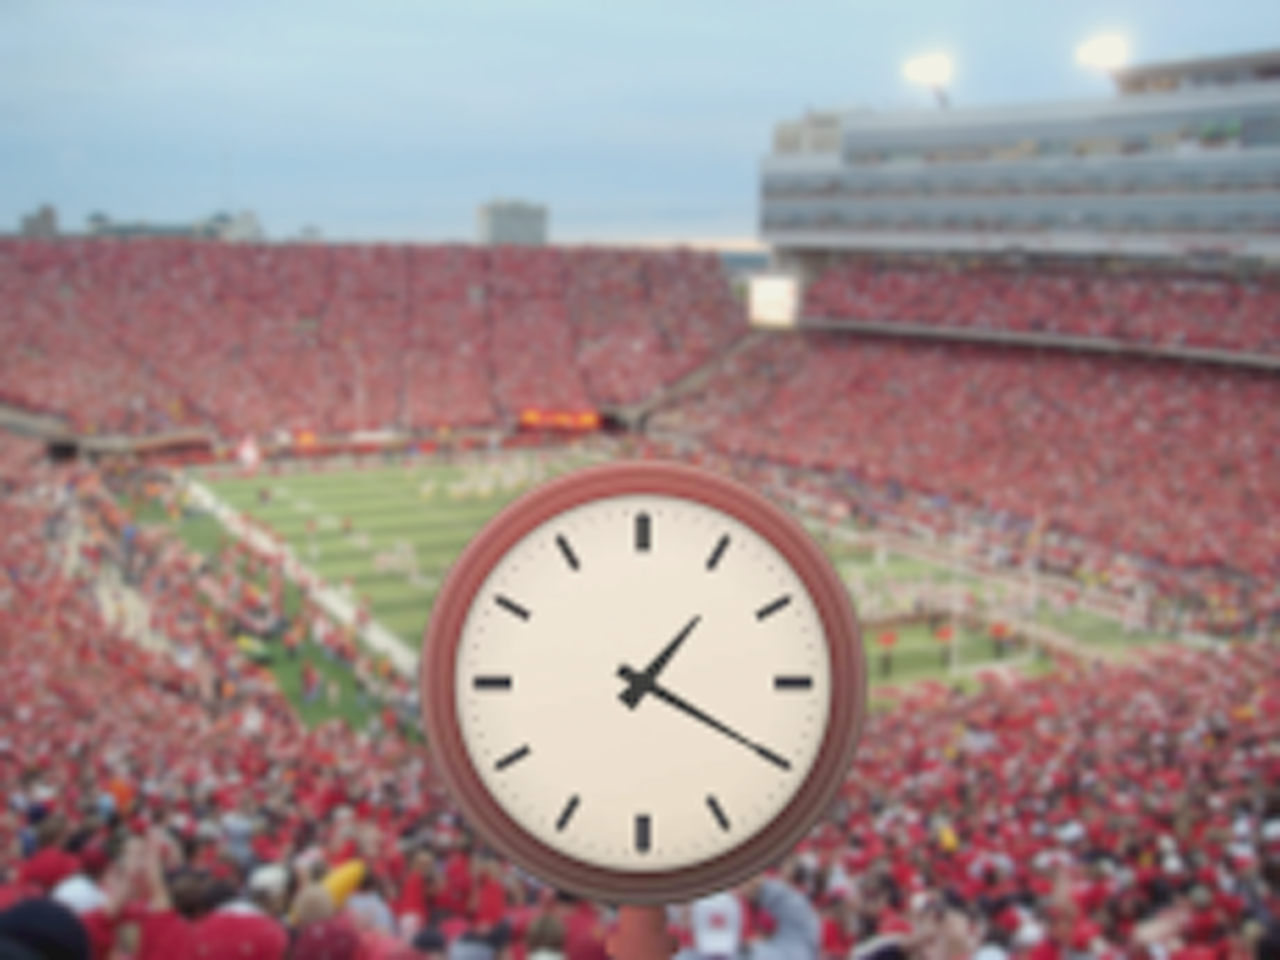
h=1 m=20
